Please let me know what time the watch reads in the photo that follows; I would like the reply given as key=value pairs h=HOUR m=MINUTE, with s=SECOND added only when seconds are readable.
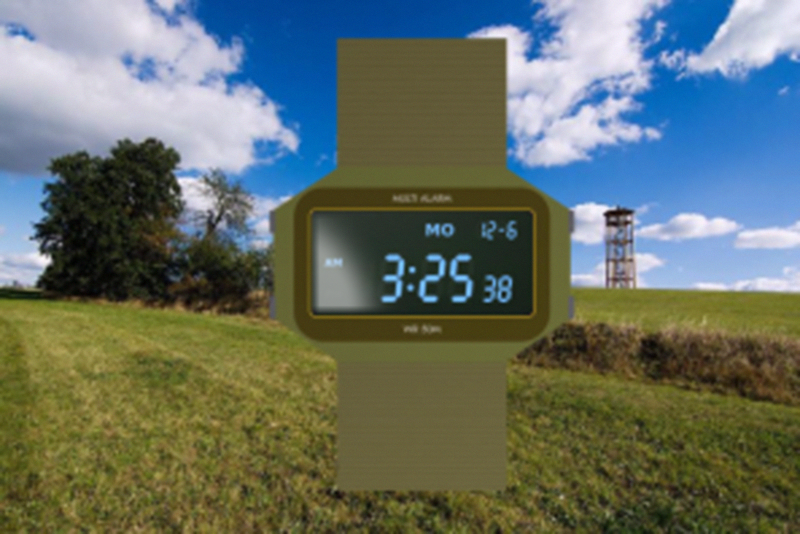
h=3 m=25 s=38
